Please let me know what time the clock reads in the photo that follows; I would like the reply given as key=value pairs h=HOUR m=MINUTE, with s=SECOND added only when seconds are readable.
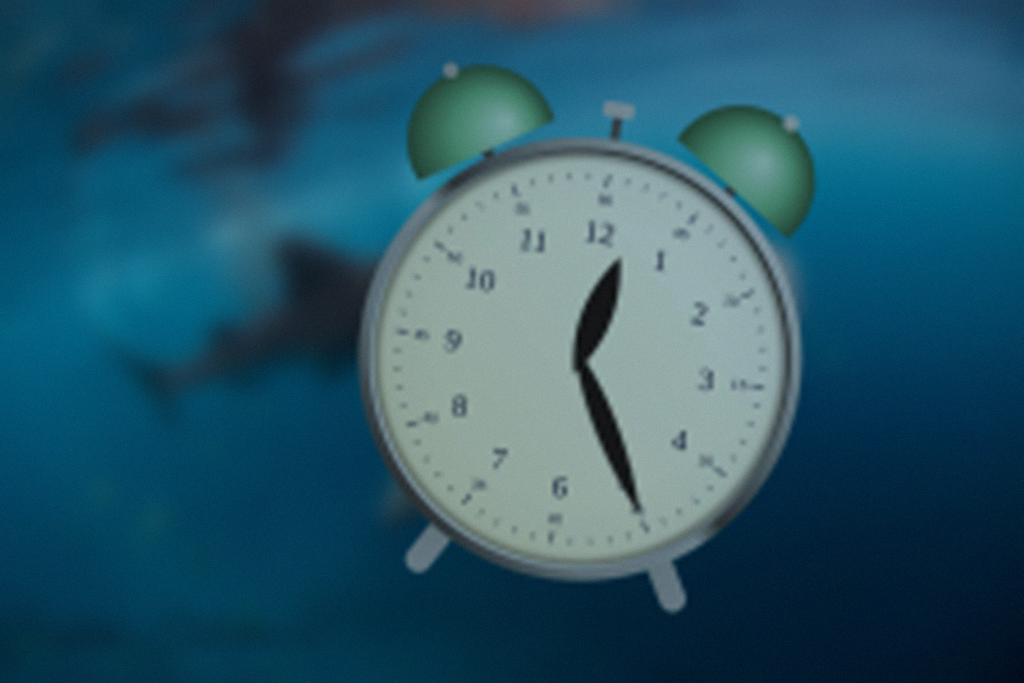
h=12 m=25
